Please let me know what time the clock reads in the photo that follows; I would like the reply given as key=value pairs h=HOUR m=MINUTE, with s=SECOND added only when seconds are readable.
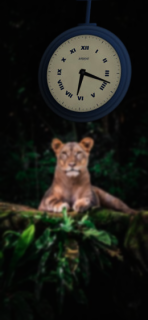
h=6 m=18
